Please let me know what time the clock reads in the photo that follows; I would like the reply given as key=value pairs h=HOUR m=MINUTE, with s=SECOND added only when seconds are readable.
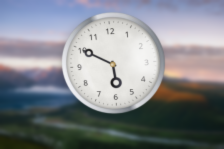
h=5 m=50
